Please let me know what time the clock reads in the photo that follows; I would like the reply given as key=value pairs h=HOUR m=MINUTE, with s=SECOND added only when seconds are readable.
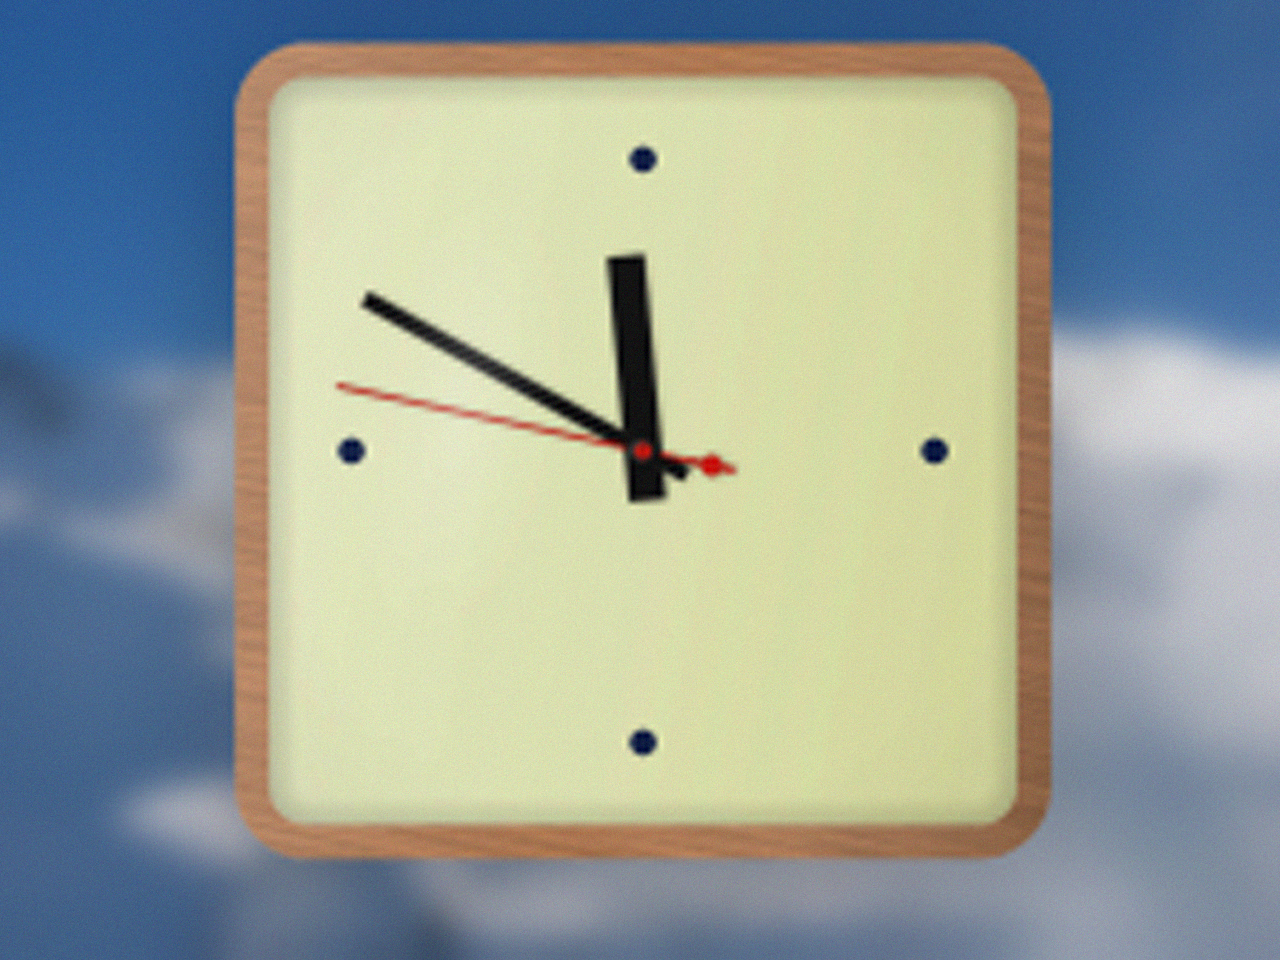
h=11 m=49 s=47
